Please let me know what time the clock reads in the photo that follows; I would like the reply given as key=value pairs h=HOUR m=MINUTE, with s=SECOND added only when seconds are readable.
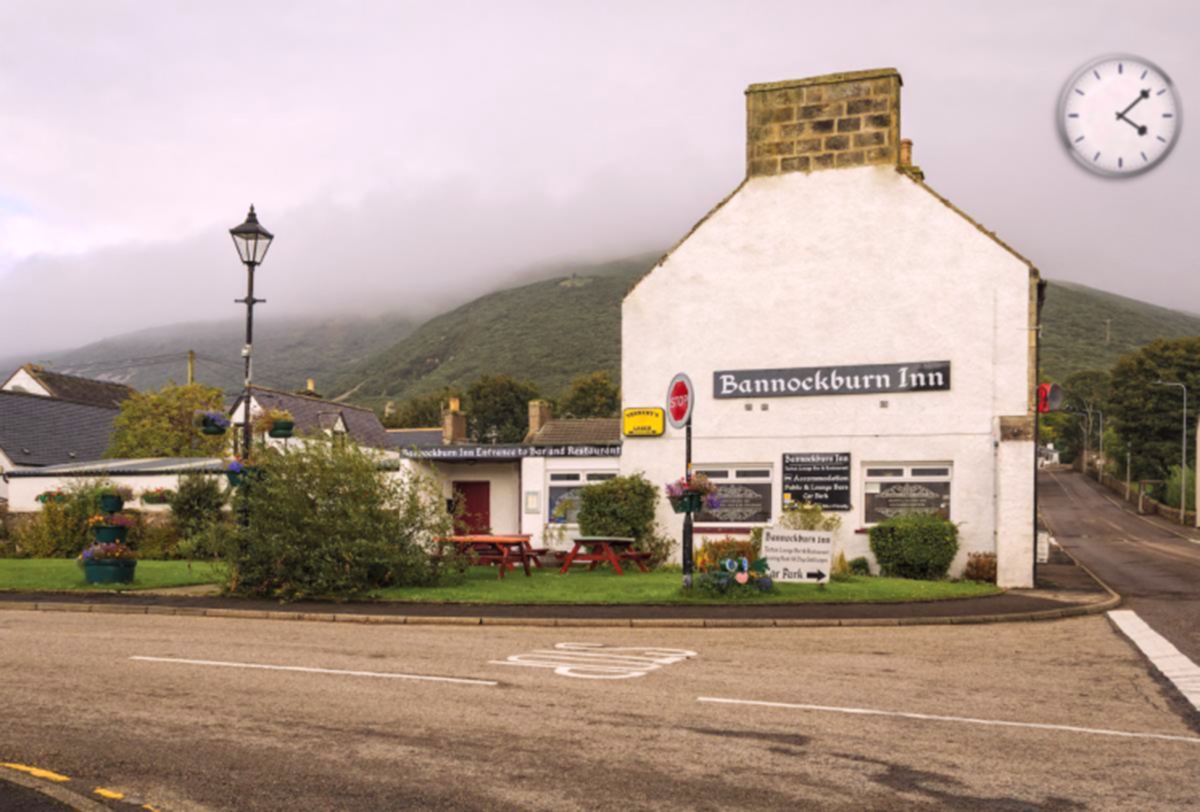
h=4 m=8
